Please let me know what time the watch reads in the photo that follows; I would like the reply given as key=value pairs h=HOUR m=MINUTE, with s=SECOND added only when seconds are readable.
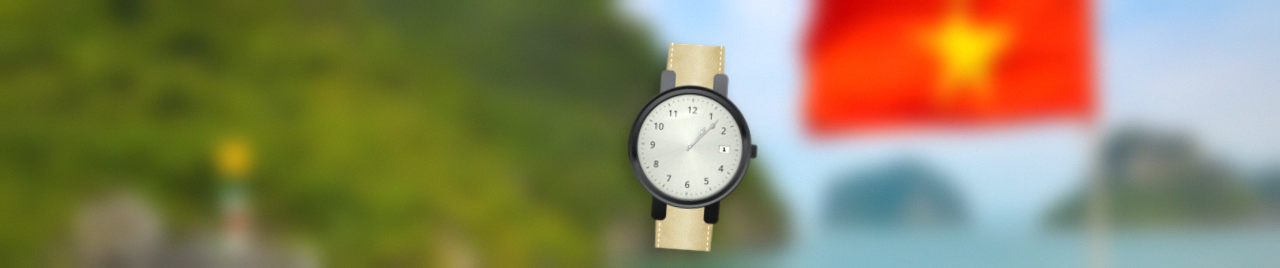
h=1 m=7
